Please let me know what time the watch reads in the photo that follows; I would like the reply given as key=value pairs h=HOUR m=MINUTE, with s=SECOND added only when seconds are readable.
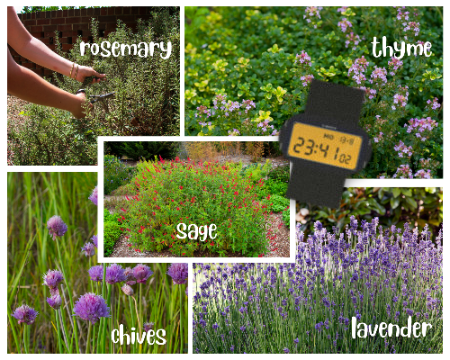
h=23 m=41
